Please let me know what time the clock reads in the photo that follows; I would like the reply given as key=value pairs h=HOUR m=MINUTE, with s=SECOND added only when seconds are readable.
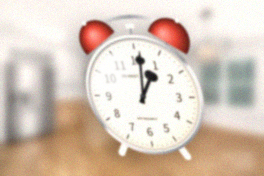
h=1 m=1
